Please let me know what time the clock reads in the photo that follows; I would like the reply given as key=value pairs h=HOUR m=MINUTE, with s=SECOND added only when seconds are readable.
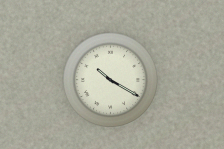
h=10 m=20
